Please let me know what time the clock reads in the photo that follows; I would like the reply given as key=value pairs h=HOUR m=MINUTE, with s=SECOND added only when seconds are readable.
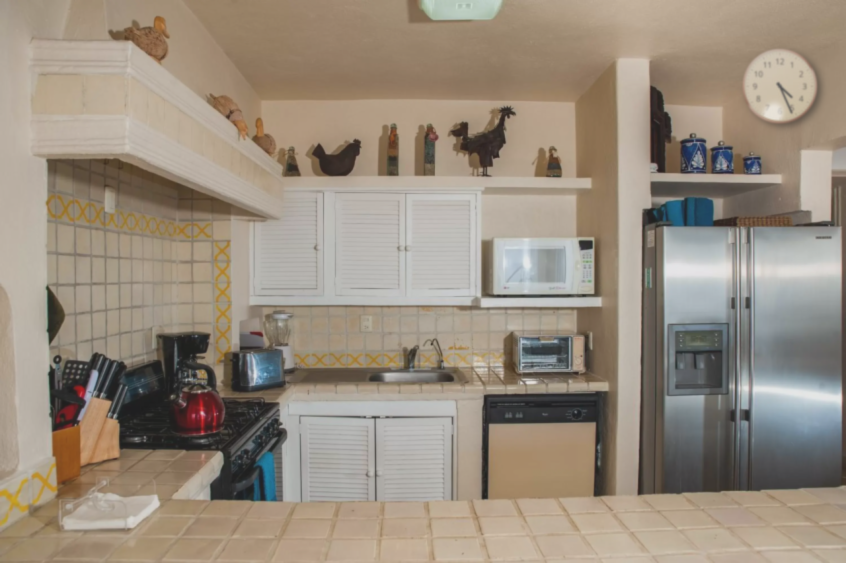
h=4 m=26
